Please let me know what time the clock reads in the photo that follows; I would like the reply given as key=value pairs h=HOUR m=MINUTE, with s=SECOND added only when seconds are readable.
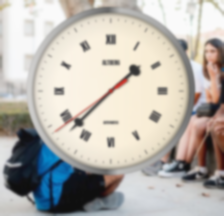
h=1 m=37 s=39
